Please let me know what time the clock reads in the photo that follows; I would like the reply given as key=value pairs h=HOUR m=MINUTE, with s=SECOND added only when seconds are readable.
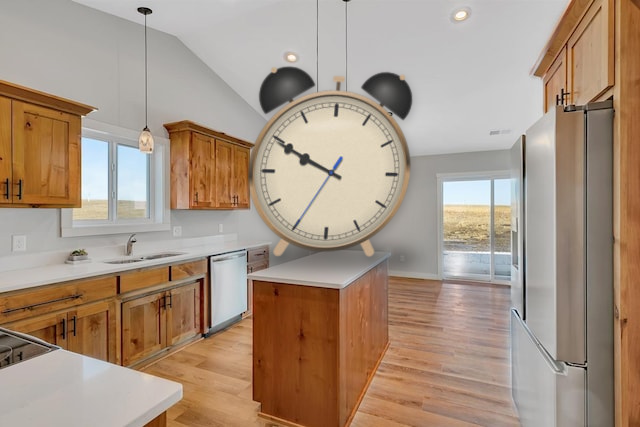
h=9 m=49 s=35
